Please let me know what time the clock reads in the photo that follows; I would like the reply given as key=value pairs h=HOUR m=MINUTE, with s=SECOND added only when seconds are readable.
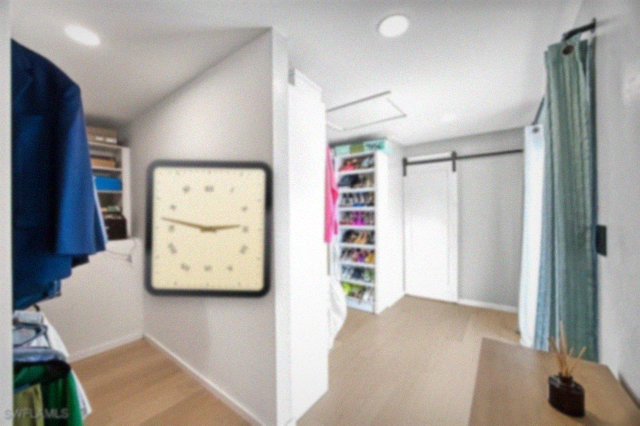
h=2 m=47
